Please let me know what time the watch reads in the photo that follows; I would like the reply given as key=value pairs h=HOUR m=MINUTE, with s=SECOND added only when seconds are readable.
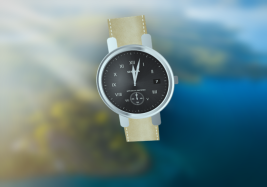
h=12 m=3
